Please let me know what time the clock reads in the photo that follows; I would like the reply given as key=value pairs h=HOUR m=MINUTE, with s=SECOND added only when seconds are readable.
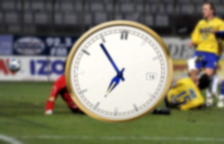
h=6 m=54
